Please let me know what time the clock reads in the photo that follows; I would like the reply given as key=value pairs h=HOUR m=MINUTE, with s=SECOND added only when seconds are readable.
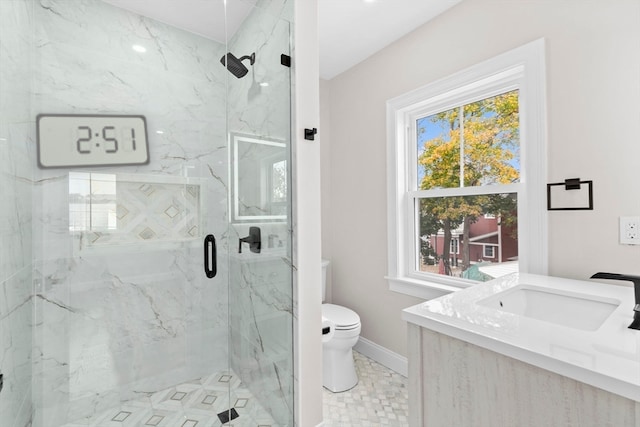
h=2 m=51
